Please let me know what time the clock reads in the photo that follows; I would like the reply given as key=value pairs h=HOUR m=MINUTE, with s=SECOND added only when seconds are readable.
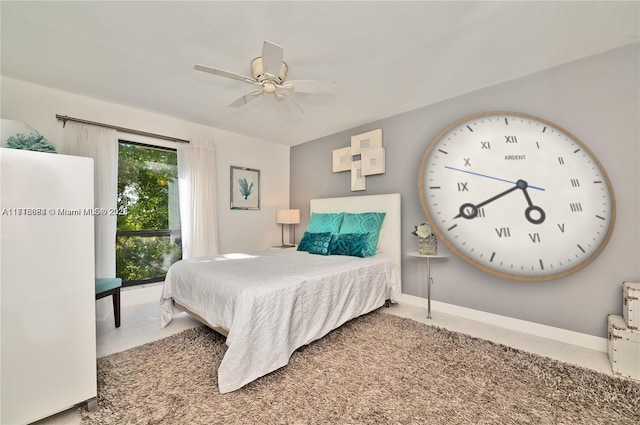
h=5 m=40 s=48
